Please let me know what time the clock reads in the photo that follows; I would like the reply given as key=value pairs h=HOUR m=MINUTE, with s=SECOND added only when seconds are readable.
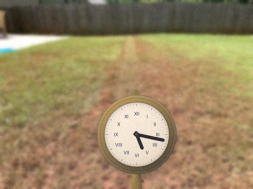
h=5 m=17
